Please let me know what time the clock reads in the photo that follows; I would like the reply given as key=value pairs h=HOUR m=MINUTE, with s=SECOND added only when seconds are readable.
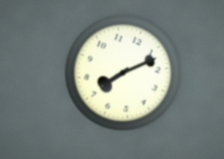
h=7 m=7
